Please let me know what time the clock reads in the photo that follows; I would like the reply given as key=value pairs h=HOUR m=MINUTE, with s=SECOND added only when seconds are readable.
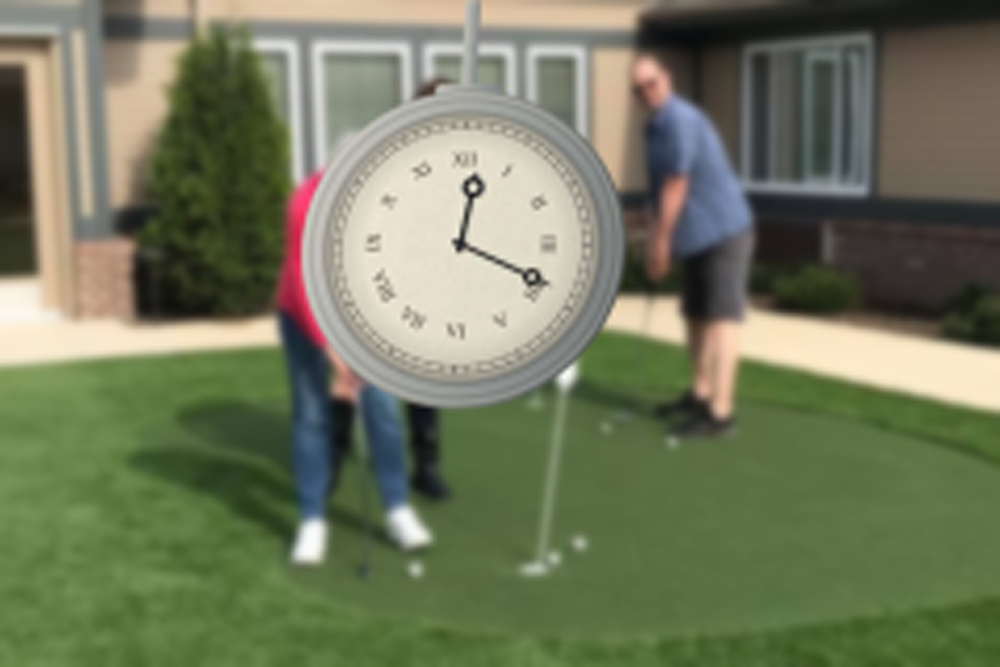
h=12 m=19
